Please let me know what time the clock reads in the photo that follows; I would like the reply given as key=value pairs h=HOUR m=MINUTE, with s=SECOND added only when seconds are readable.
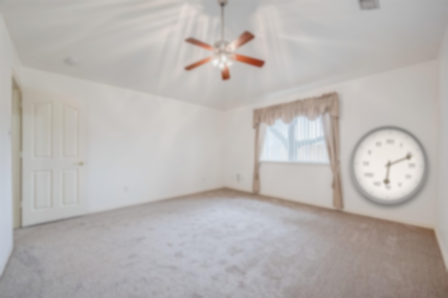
h=6 m=11
